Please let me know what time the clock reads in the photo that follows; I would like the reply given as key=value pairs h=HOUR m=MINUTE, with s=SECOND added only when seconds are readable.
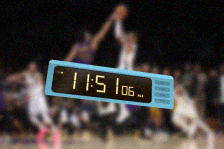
h=11 m=51 s=6
